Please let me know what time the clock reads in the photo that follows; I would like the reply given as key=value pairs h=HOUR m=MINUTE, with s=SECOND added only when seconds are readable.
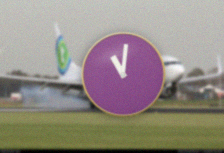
h=11 m=1
